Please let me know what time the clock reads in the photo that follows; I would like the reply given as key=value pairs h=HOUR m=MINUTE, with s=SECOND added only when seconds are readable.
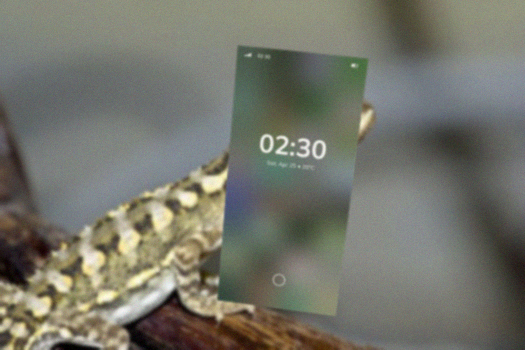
h=2 m=30
